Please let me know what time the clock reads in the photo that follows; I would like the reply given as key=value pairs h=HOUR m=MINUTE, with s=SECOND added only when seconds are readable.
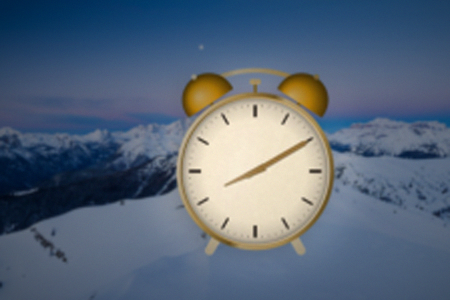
h=8 m=10
